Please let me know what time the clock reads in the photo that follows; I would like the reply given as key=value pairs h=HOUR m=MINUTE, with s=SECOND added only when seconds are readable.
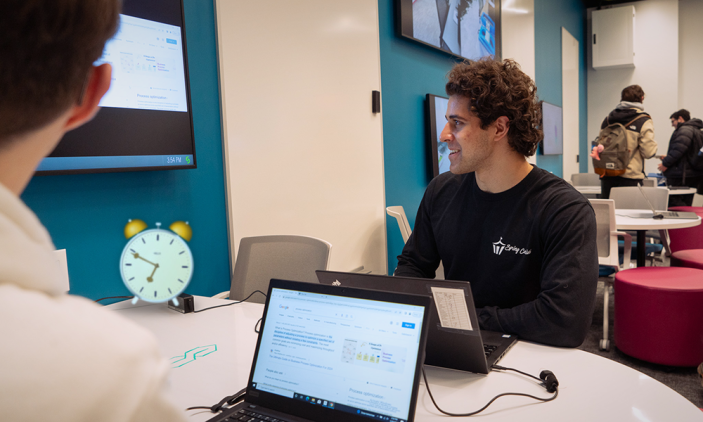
h=6 m=49
